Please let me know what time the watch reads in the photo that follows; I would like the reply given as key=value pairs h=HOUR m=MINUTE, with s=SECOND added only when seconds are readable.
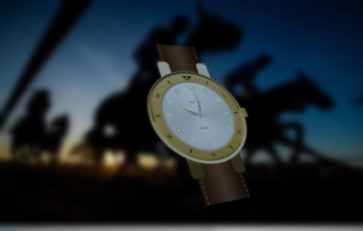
h=10 m=1
